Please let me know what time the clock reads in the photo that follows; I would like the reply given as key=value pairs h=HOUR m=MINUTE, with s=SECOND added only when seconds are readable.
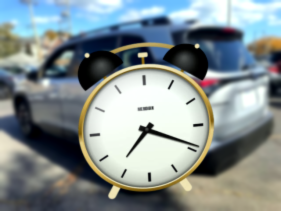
h=7 m=19
